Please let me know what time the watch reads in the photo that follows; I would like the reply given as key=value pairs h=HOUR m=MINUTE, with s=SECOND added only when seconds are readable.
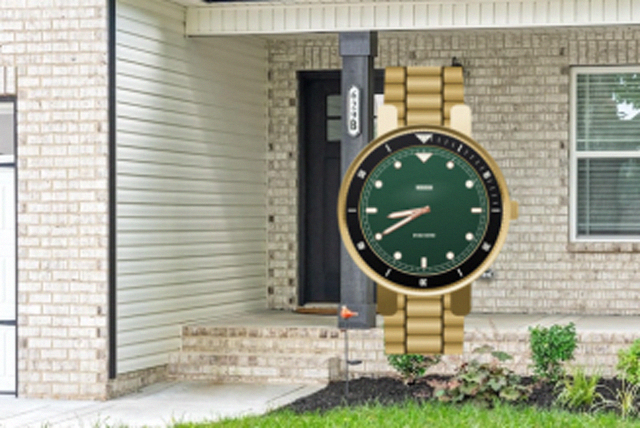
h=8 m=40
